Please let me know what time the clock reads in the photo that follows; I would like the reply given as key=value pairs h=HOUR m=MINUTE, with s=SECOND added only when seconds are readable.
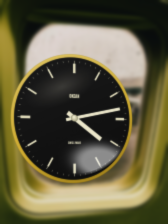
h=4 m=13
